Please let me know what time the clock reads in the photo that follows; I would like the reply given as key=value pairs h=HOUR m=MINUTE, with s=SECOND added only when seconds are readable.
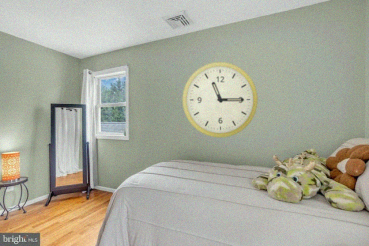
h=11 m=15
